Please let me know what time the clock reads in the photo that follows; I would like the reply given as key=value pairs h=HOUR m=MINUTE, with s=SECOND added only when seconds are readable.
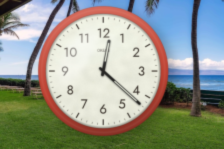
h=12 m=22
